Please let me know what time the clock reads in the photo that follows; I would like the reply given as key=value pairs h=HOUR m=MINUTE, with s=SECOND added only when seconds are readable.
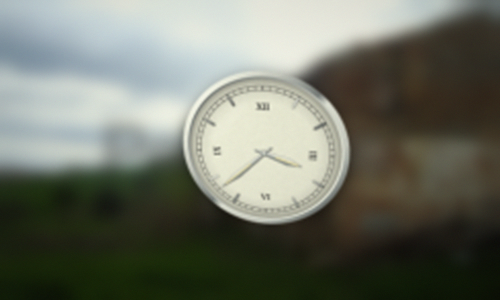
h=3 m=38
